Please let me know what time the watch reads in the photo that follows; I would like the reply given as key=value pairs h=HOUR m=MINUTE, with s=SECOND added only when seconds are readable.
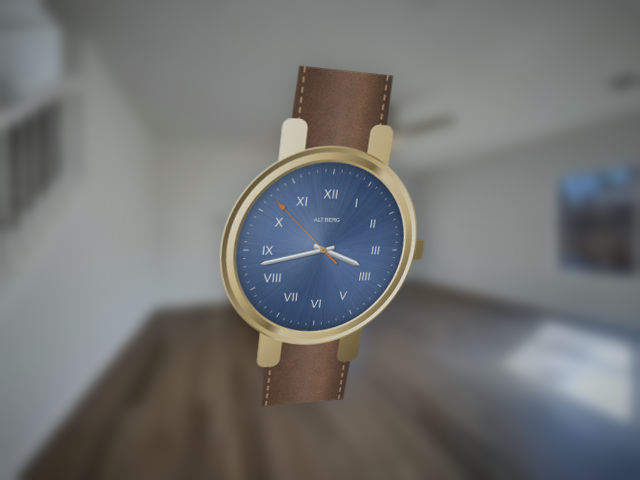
h=3 m=42 s=52
